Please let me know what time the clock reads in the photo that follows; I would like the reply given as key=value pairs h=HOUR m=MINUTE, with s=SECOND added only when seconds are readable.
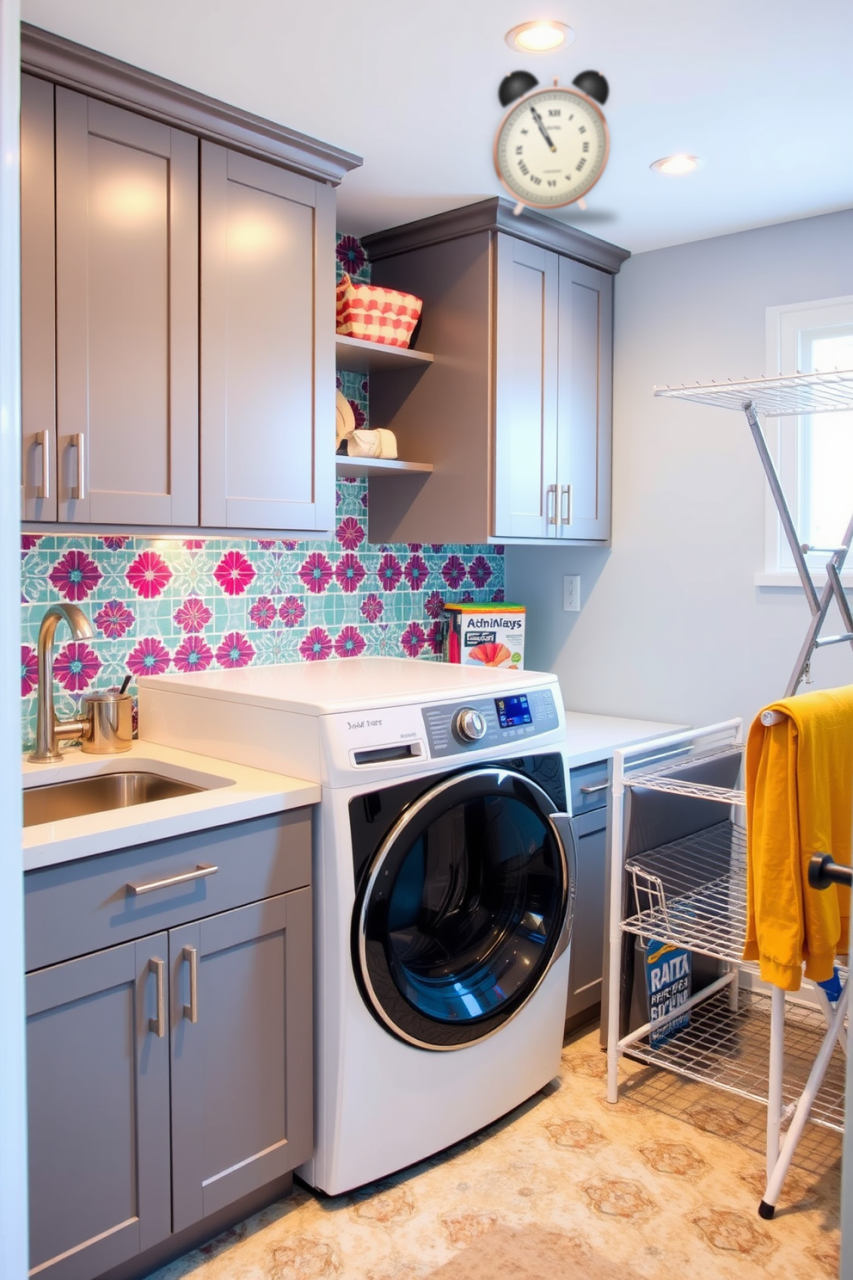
h=10 m=55
